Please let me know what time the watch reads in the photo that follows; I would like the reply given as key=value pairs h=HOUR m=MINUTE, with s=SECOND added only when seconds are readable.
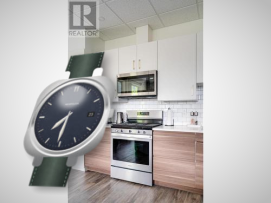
h=7 m=31
